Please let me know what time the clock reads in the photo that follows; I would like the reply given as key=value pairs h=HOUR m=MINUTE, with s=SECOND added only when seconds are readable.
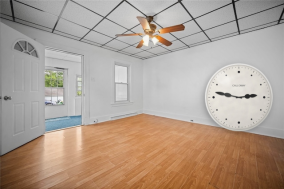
h=2 m=47
